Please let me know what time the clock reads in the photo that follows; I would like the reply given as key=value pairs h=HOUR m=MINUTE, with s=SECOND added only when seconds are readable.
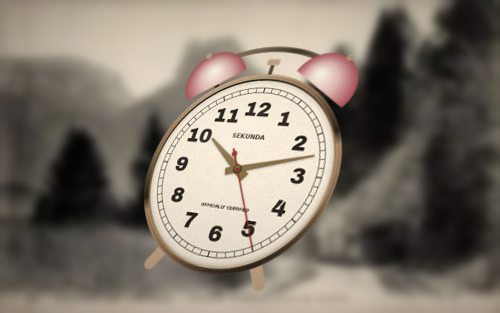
h=10 m=12 s=25
